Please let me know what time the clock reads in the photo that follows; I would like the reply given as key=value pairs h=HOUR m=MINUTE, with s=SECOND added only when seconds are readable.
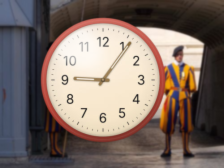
h=9 m=6
